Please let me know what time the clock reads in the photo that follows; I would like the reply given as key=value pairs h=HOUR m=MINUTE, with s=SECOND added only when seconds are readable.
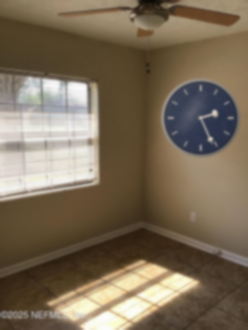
h=2 m=26
